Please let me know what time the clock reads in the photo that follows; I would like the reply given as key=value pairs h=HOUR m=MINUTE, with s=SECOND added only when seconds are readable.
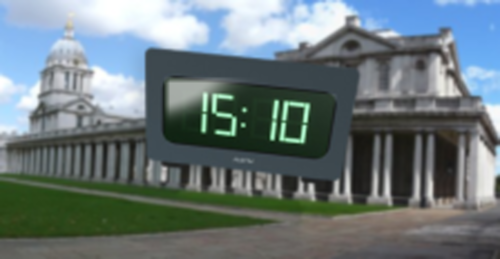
h=15 m=10
